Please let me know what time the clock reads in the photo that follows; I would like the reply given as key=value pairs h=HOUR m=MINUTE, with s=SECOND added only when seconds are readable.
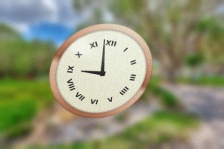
h=8 m=58
